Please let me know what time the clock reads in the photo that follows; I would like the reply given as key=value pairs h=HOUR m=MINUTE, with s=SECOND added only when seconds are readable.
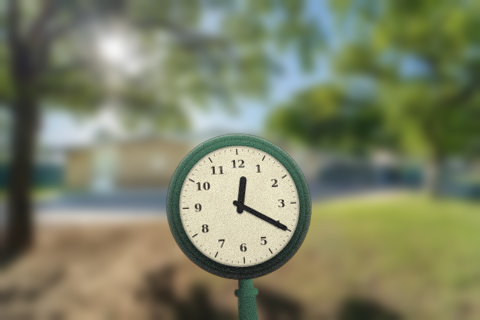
h=12 m=20
